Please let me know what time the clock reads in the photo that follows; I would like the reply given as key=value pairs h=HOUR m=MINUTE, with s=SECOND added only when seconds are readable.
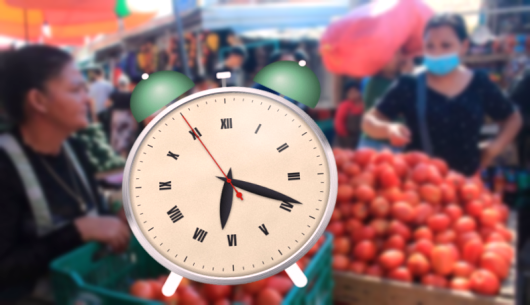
h=6 m=18 s=55
